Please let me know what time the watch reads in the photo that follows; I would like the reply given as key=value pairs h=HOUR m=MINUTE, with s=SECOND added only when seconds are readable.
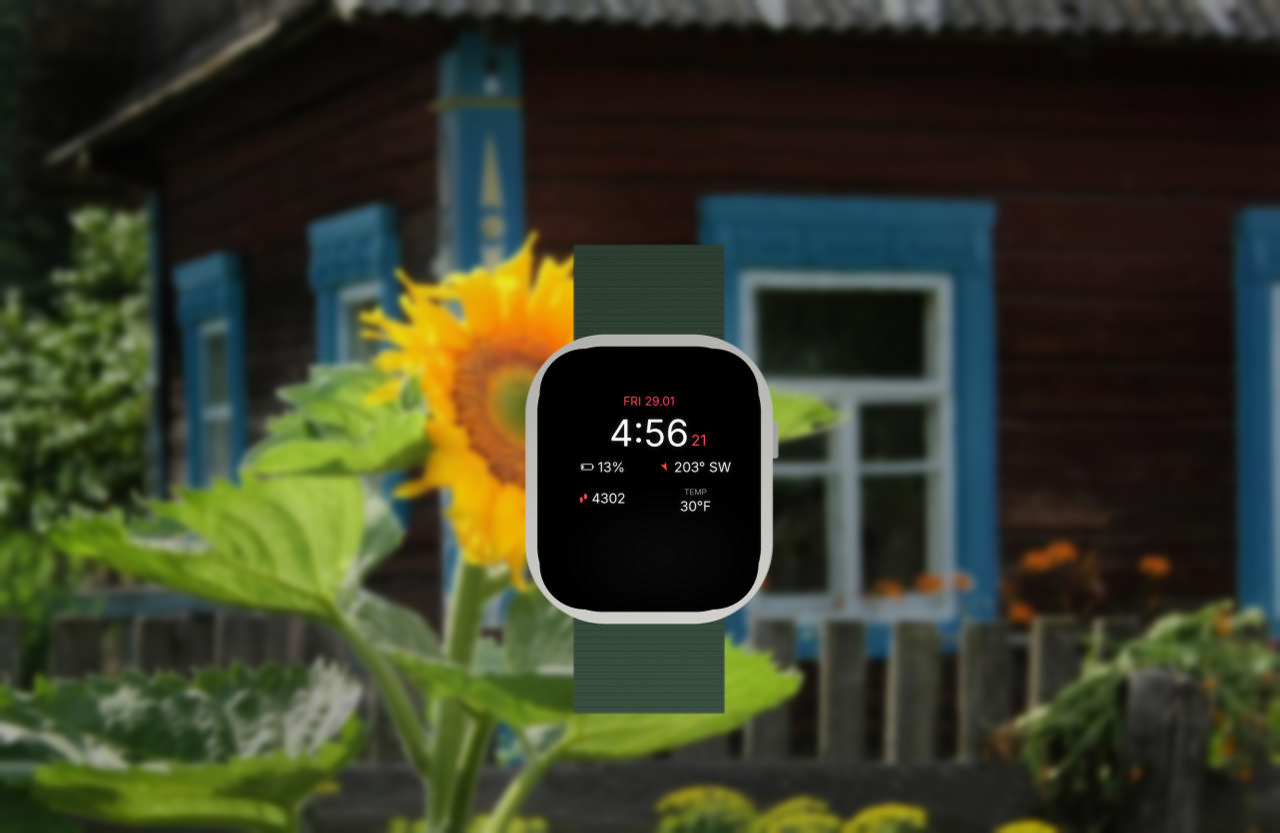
h=4 m=56 s=21
